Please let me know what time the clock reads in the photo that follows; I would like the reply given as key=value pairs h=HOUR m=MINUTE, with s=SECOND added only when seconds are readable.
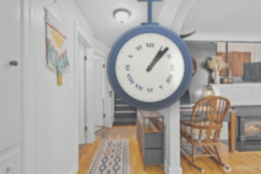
h=1 m=7
